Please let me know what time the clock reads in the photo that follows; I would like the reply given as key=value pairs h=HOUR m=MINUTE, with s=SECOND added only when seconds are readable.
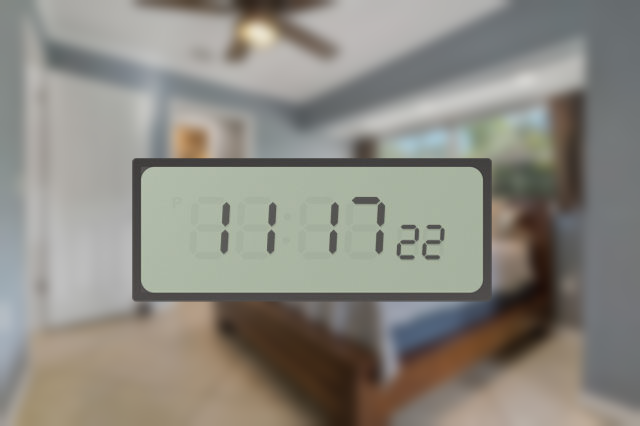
h=11 m=17 s=22
